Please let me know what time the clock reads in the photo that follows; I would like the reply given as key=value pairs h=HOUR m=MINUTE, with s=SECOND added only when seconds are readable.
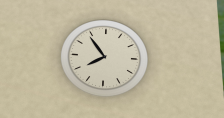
h=7 m=54
